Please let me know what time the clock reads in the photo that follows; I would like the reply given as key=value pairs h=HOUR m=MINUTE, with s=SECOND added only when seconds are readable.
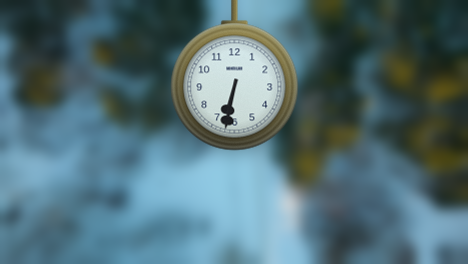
h=6 m=32
